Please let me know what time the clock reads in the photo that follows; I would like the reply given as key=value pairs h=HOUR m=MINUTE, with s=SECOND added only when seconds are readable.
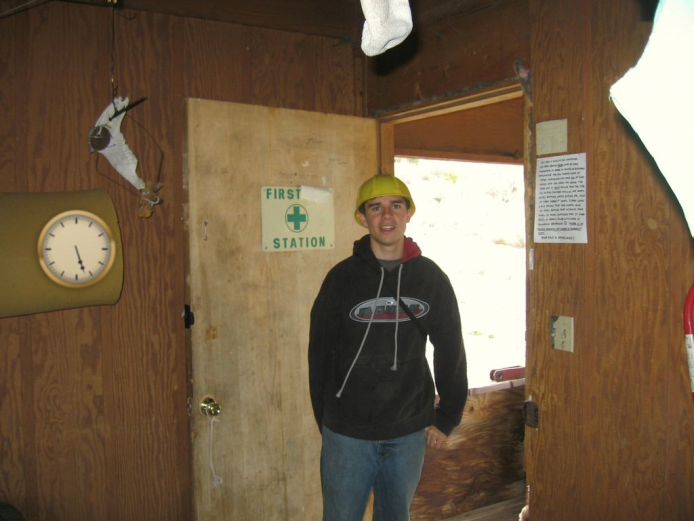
h=5 m=27
